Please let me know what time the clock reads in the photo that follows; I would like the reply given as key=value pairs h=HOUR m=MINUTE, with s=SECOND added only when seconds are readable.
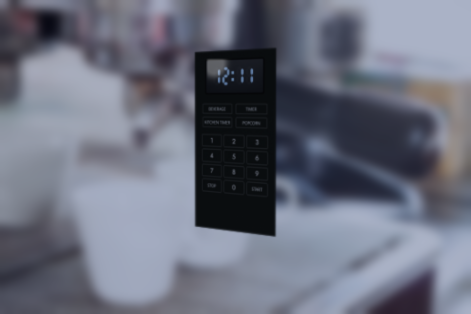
h=12 m=11
